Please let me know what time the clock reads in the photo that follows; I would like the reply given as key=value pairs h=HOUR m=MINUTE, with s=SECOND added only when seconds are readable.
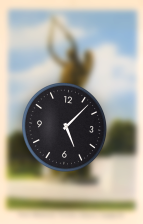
h=5 m=7
